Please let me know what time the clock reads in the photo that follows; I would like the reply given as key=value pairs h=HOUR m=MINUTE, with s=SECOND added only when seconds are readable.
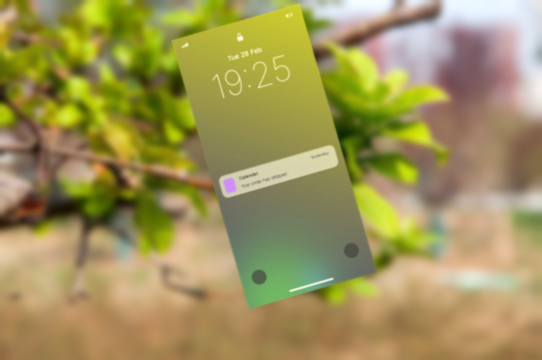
h=19 m=25
